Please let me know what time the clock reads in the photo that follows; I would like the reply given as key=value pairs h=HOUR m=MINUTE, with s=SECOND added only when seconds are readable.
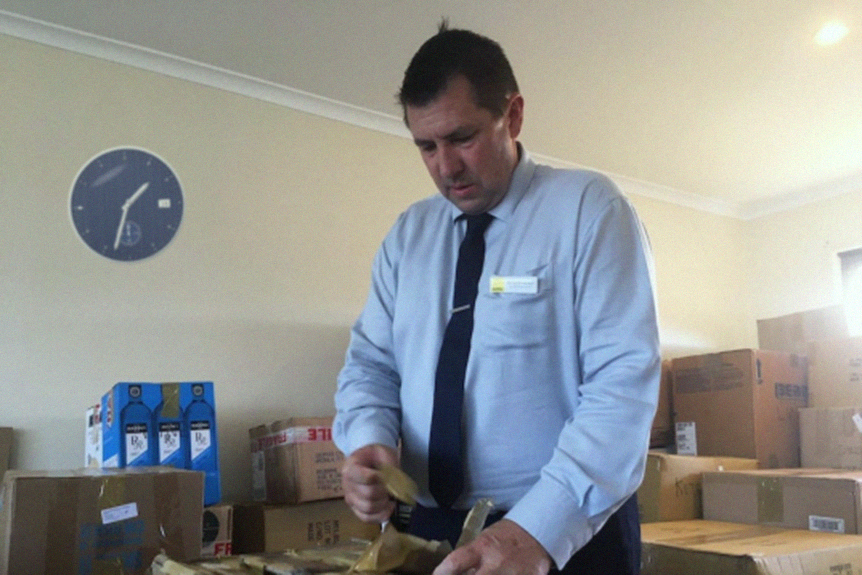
h=1 m=33
